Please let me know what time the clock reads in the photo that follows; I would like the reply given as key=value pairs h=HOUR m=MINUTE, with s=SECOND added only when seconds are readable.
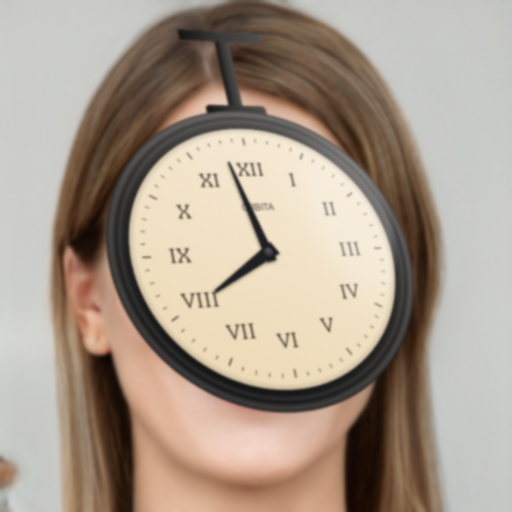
h=7 m=58
